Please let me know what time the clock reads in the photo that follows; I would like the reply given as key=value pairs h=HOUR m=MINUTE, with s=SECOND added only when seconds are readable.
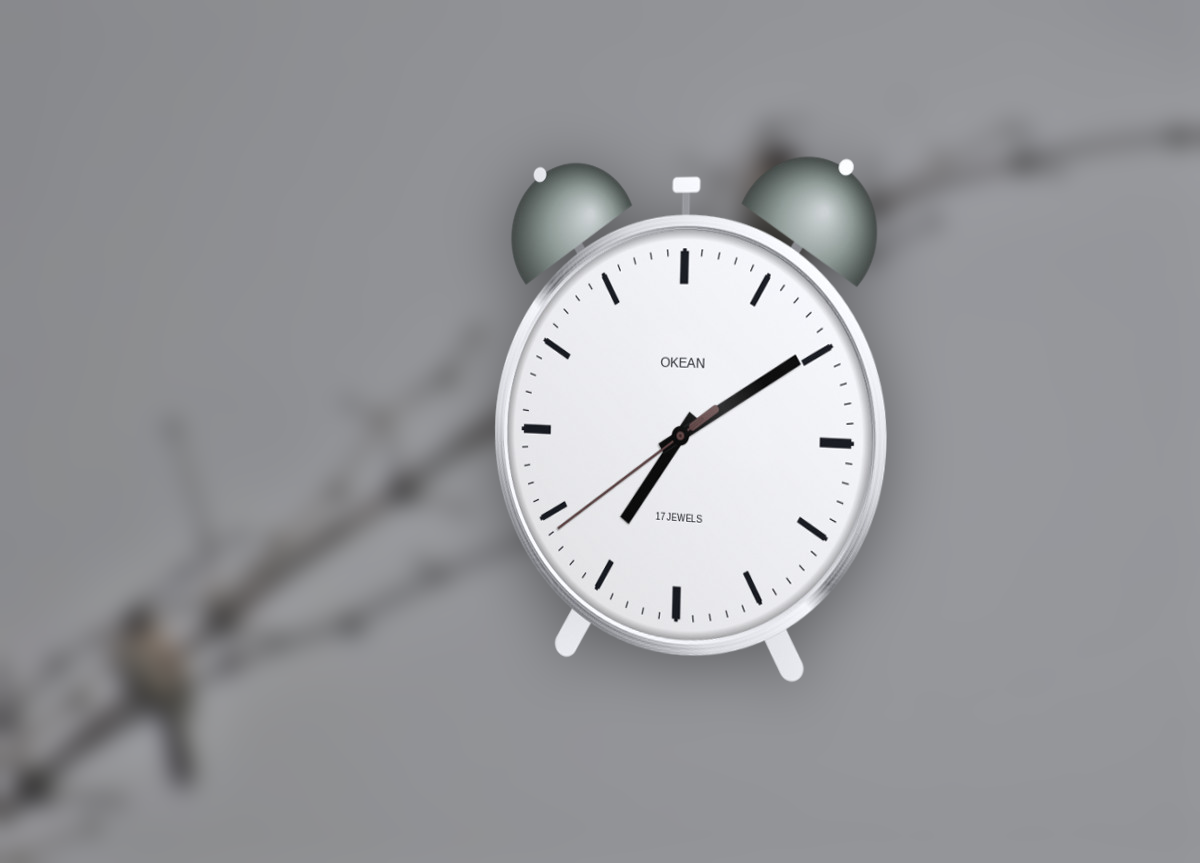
h=7 m=9 s=39
